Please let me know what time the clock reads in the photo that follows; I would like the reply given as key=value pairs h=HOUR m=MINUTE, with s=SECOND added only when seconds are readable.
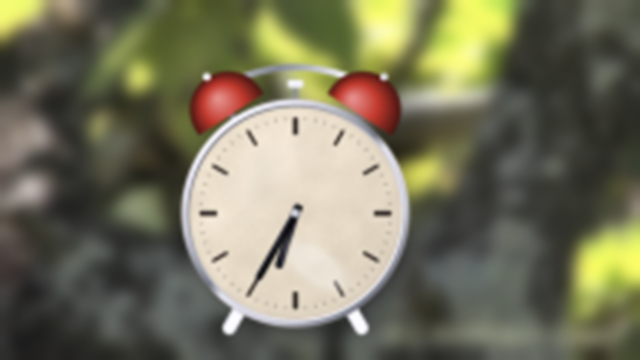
h=6 m=35
